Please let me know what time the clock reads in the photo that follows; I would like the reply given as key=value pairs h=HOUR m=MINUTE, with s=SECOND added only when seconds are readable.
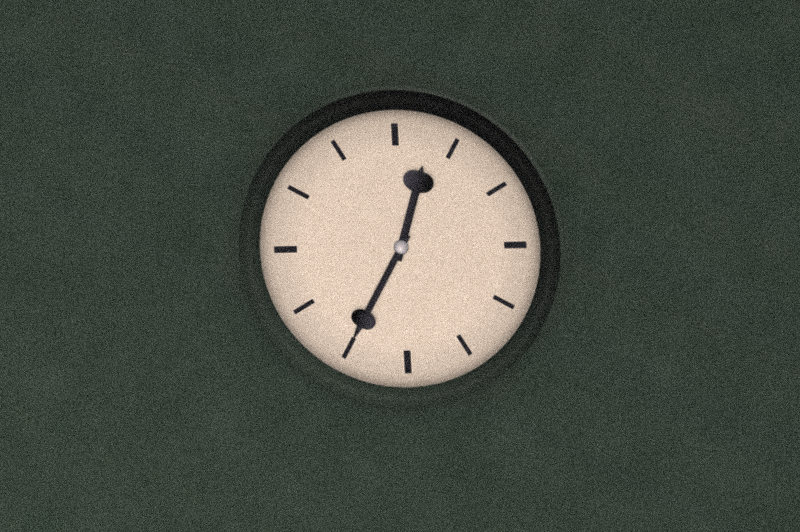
h=12 m=35
